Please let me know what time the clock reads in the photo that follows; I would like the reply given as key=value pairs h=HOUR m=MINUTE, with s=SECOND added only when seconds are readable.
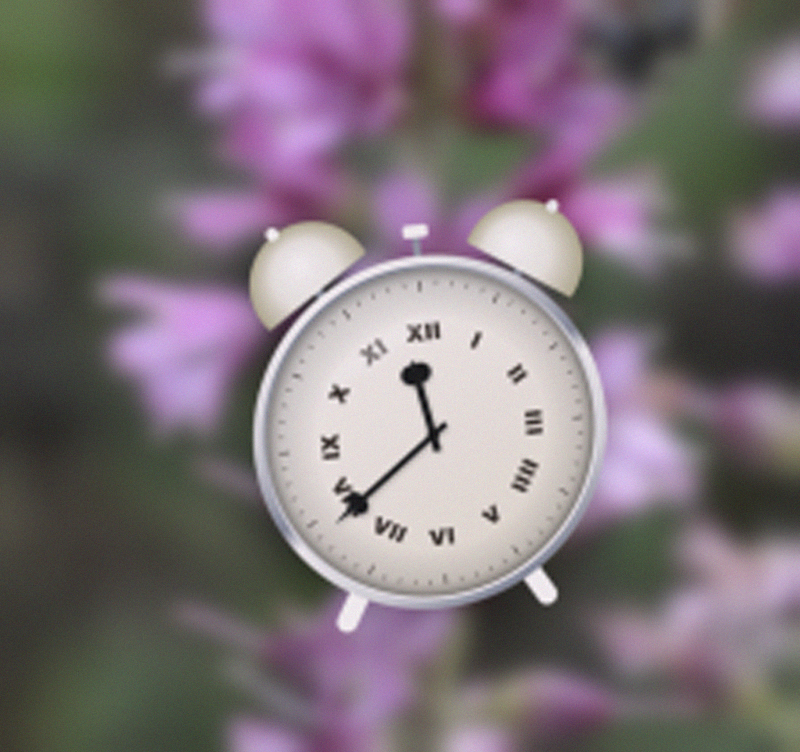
h=11 m=39
